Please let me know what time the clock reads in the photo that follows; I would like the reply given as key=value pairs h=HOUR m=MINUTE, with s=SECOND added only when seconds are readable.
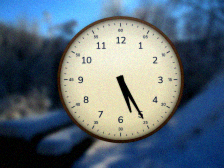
h=5 m=25
